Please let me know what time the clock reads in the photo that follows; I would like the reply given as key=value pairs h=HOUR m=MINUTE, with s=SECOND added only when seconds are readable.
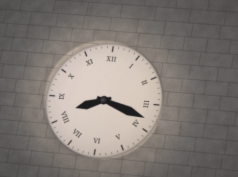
h=8 m=18
